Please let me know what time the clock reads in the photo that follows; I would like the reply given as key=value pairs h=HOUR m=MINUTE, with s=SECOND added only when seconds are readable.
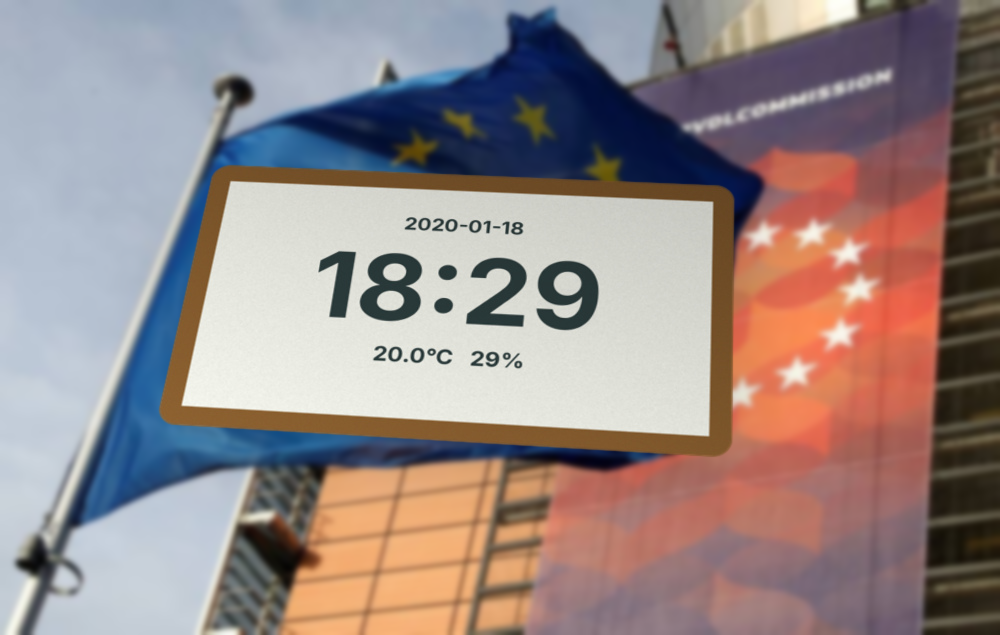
h=18 m=29
